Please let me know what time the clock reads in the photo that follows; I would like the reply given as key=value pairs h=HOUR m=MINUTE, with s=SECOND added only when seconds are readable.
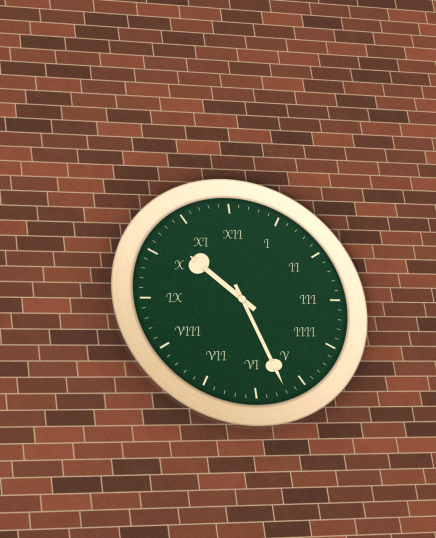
h=10 m=27
